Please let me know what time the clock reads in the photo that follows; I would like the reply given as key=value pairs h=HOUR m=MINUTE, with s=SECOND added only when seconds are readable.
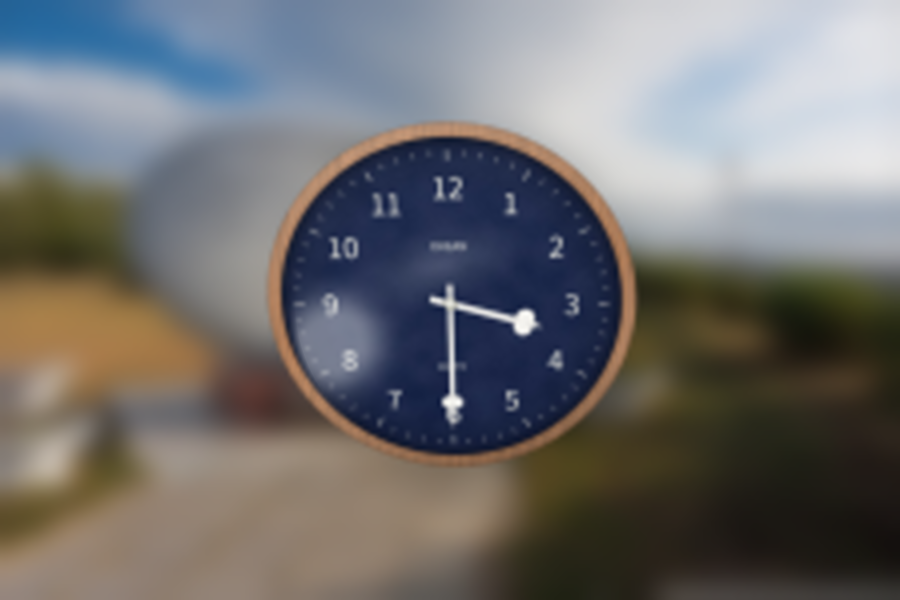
h=3 m=30
